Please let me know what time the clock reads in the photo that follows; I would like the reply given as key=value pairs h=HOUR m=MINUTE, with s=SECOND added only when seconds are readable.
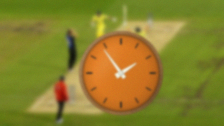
h=1 m=54
